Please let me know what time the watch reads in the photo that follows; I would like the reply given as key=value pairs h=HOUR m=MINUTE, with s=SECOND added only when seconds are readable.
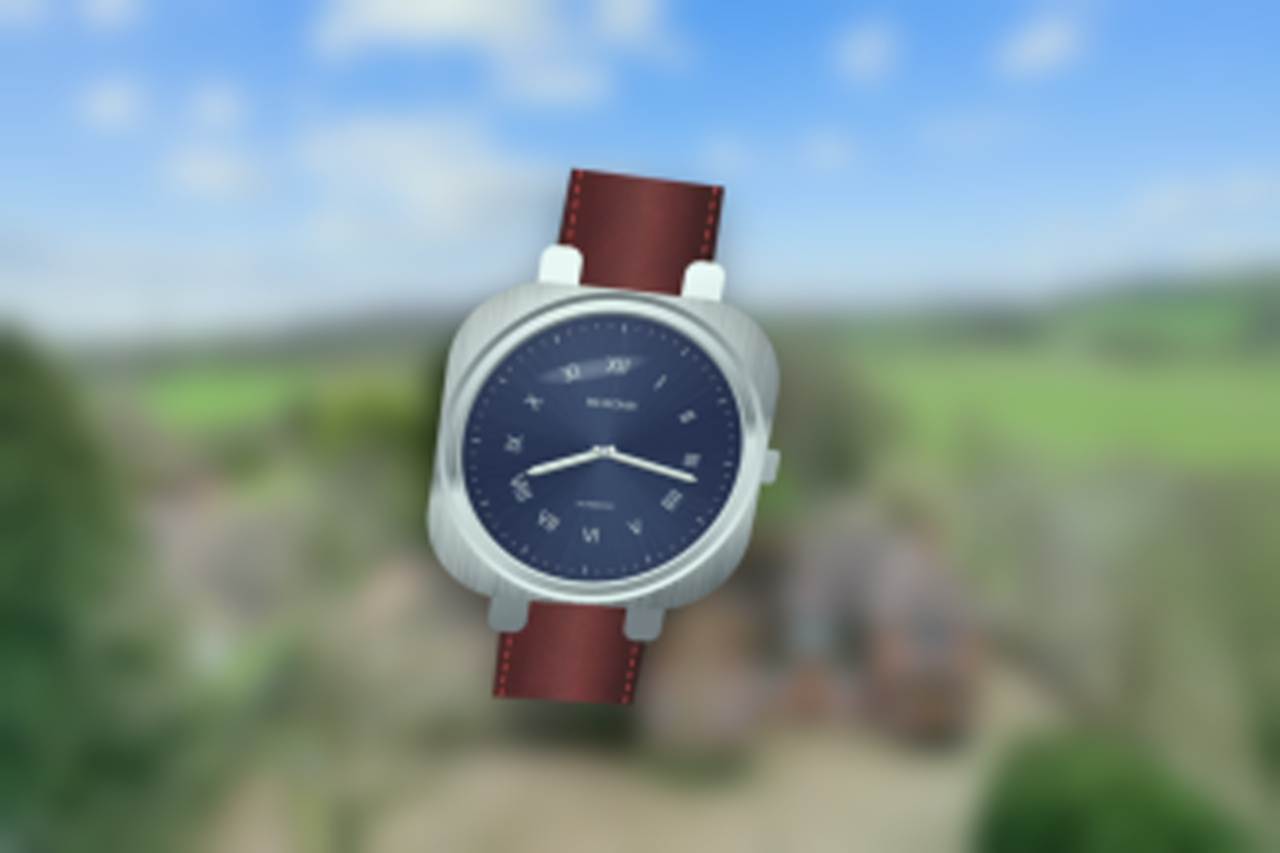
h=8 m=17
